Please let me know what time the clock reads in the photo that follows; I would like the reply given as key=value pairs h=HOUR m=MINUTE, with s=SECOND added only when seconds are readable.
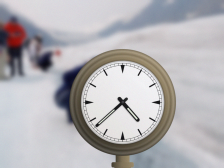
h=4 m=38
